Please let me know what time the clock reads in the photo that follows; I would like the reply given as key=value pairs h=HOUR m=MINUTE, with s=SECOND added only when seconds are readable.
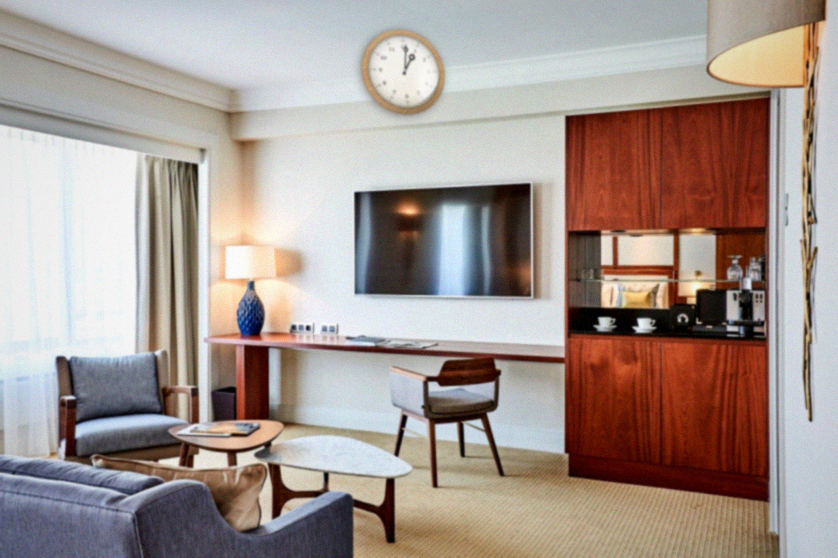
h=1 m=1
